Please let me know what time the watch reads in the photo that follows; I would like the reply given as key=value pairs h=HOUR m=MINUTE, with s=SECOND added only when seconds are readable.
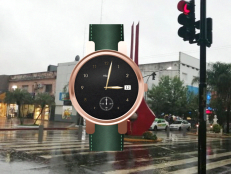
h=3 m=2
